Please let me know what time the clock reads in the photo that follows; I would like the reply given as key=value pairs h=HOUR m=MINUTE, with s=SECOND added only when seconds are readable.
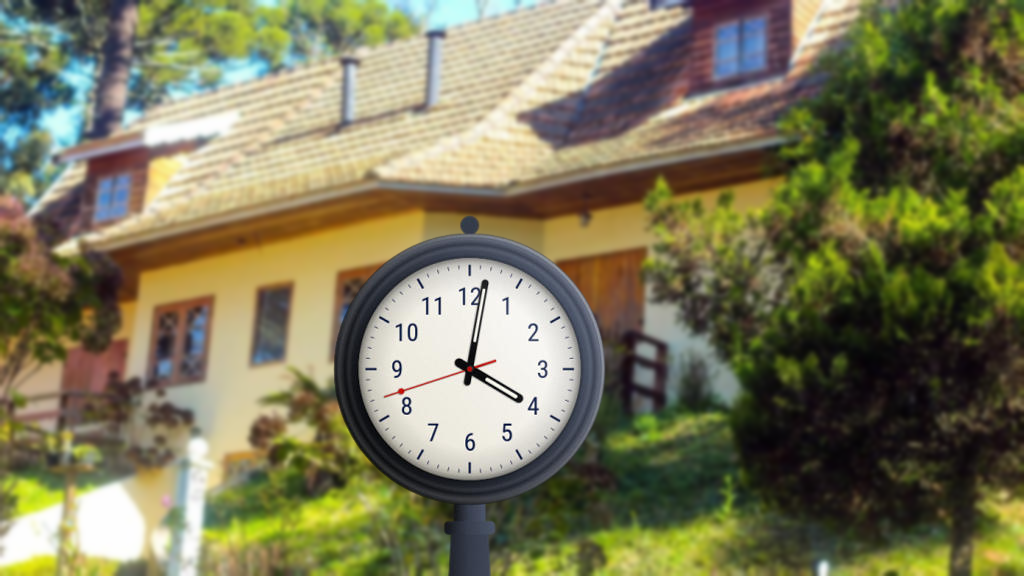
h=4 m=1 s=42
